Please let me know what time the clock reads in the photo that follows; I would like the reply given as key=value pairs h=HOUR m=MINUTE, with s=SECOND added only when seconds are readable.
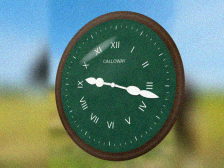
h=9 m=17
